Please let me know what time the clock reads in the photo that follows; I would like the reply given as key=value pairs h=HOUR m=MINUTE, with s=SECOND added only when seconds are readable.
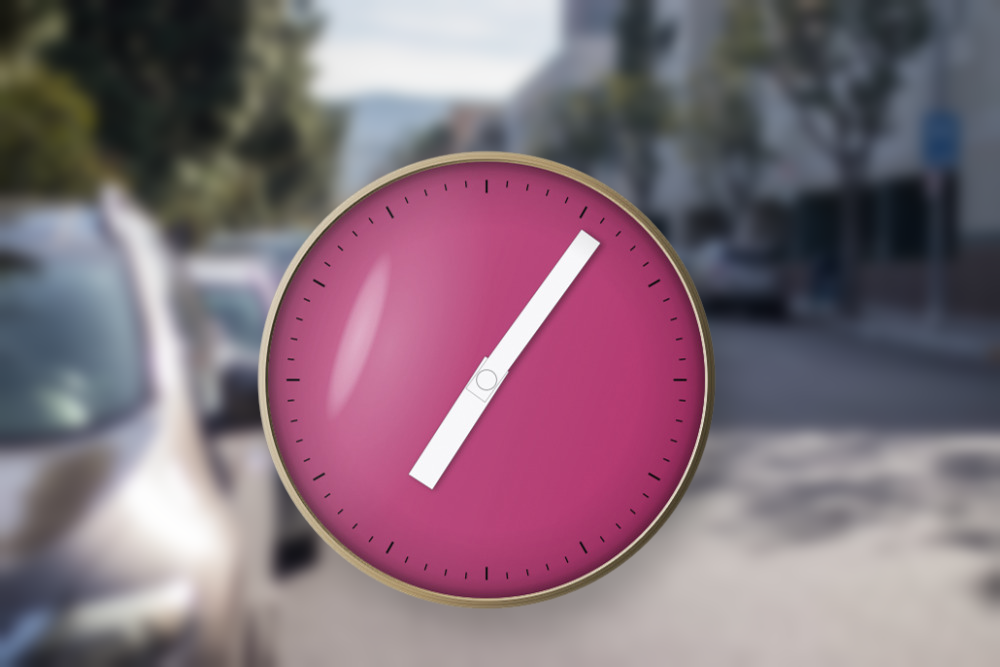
h=7 m=6
